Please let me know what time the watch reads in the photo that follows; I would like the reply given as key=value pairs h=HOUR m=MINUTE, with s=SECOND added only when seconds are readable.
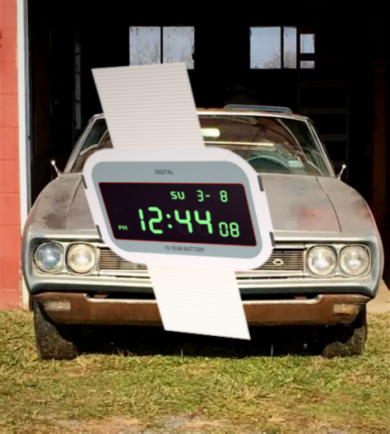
h=12 m=44 s=8
